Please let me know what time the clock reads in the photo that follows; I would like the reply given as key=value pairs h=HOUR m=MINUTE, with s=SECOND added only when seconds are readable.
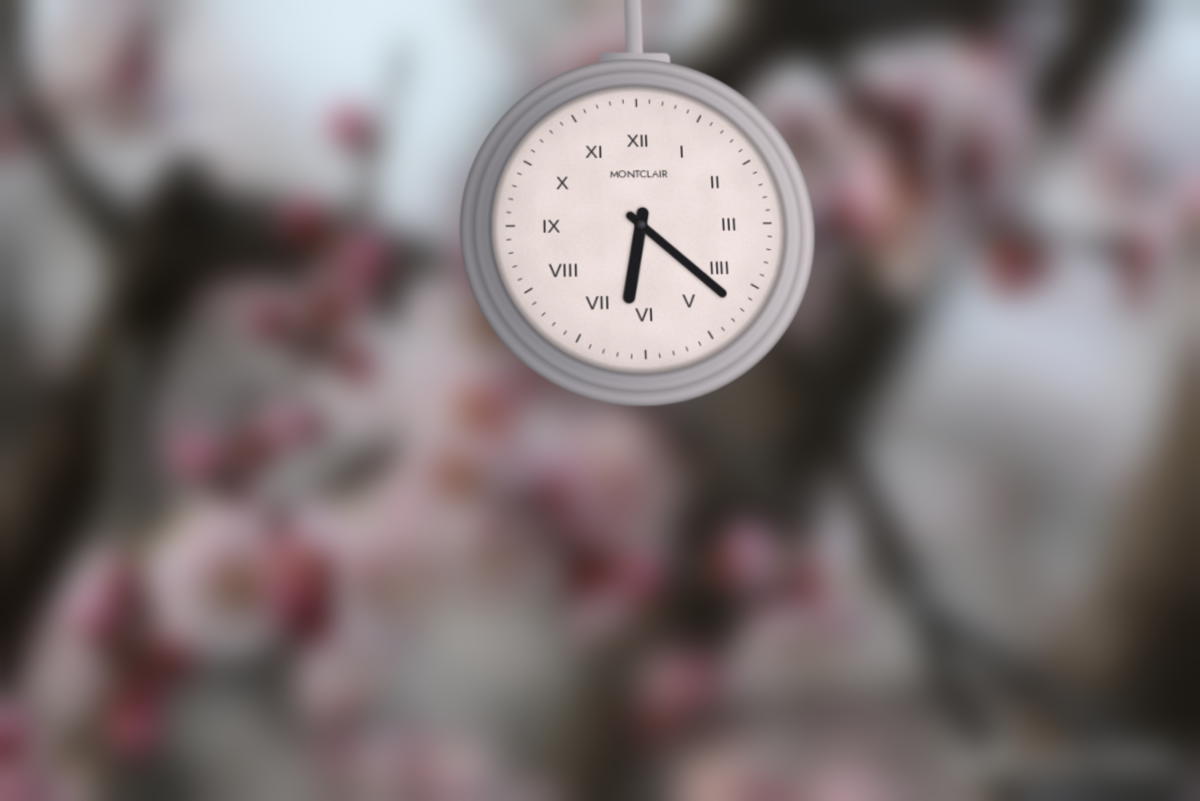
h=6 m=22
